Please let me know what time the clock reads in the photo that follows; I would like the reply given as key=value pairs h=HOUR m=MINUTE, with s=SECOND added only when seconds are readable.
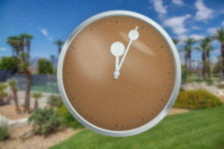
h=12 m=4
